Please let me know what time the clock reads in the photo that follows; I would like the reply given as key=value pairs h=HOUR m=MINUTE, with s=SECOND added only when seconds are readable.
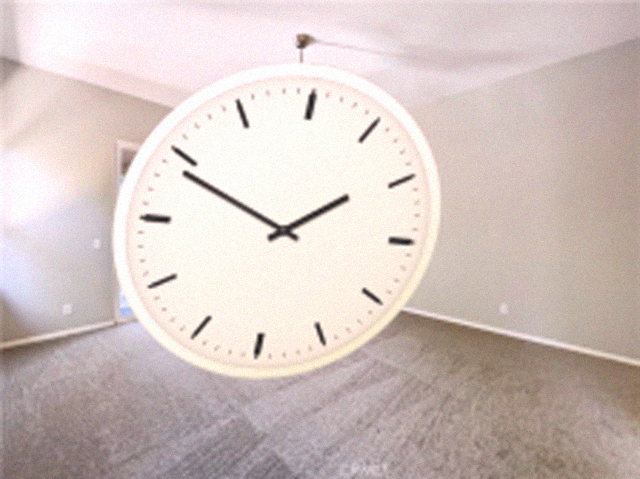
h=1 m=49
